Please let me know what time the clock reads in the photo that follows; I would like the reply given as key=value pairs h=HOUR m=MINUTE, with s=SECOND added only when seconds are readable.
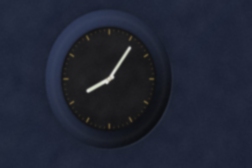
h=8 m=6
